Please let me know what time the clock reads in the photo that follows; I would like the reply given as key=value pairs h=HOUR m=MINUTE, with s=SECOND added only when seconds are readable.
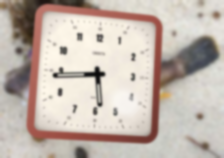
h=5 m=44
